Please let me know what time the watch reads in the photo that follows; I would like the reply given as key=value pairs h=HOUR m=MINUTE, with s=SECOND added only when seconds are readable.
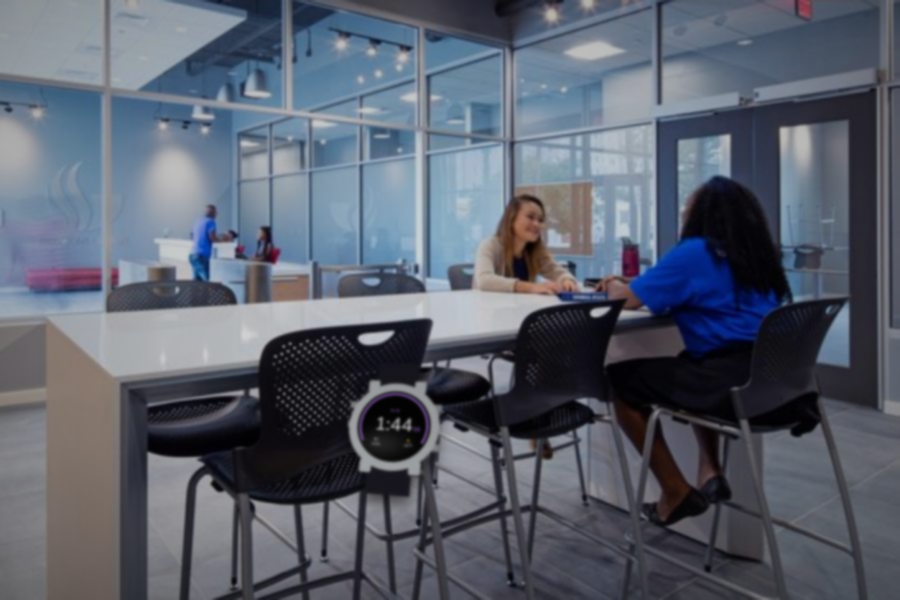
h=1 m=44
